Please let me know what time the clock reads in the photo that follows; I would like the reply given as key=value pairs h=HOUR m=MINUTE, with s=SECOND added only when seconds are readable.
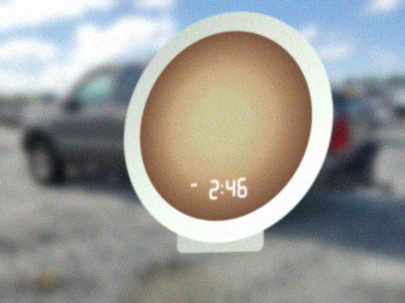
h=2 m=46
